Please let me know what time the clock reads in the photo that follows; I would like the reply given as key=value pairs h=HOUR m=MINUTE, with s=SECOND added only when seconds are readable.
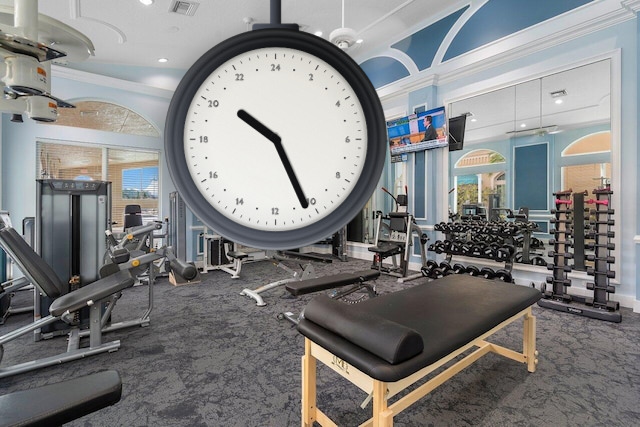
h=20 m=26
